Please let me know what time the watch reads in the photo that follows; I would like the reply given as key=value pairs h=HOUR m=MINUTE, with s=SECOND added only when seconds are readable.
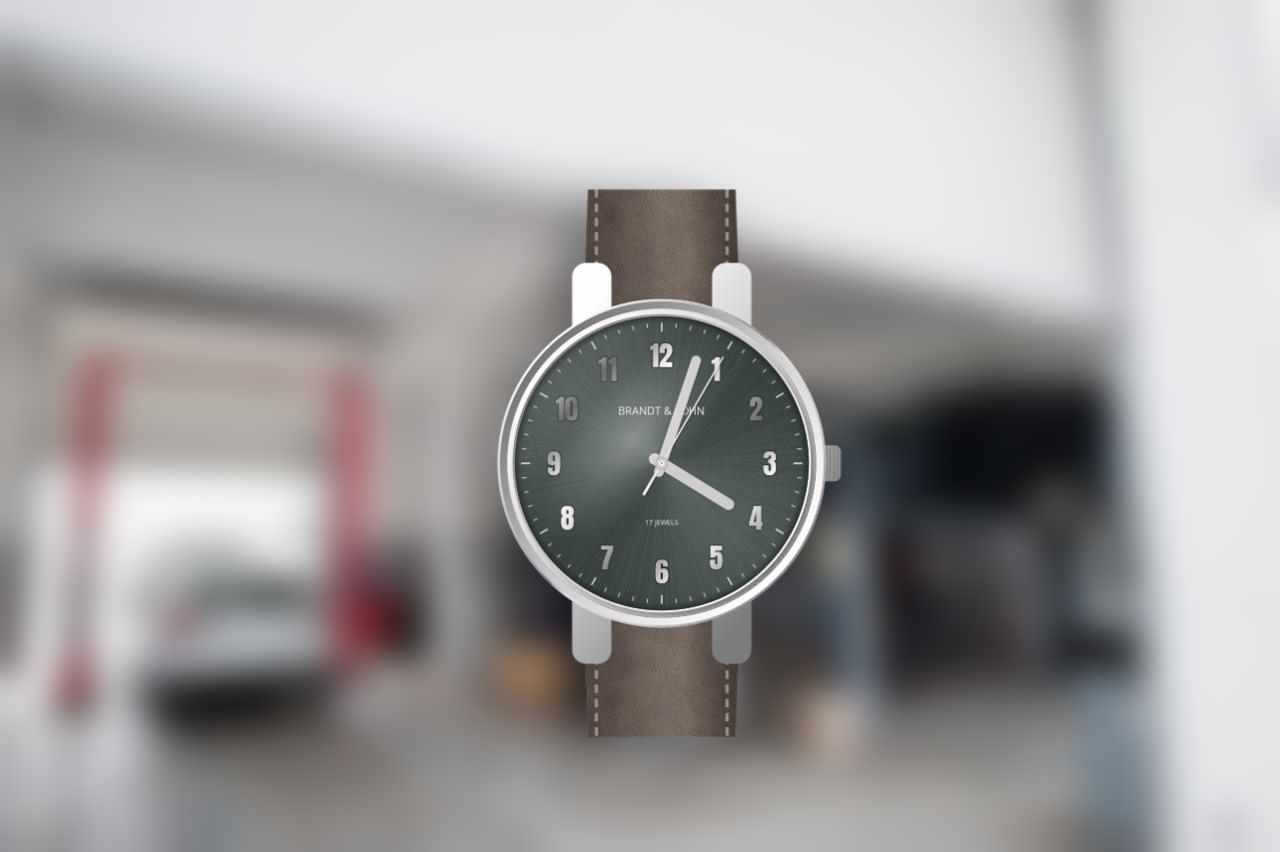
h=4 m=3 s=5
